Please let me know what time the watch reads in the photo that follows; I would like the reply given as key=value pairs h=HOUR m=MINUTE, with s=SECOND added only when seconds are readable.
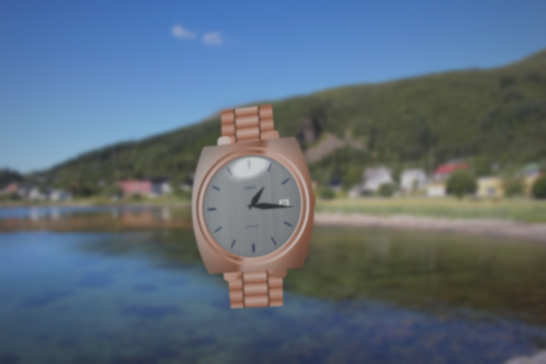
h=1 m=16
